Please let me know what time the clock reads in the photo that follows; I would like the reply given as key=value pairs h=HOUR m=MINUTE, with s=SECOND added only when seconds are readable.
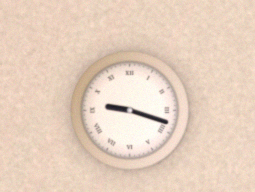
h=9 m=18
